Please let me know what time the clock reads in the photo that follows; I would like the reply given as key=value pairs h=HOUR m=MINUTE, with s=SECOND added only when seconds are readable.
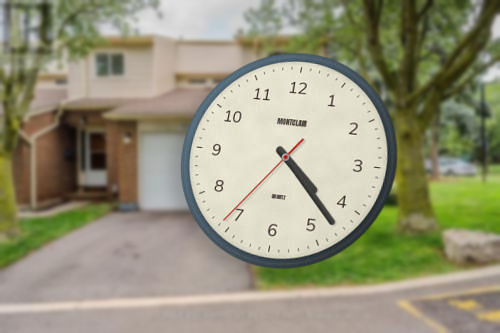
h=4 m=22 s=36
